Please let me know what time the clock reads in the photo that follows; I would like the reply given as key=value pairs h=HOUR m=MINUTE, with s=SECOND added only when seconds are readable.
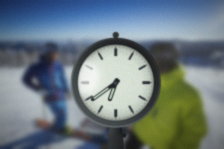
h=6 m=39
